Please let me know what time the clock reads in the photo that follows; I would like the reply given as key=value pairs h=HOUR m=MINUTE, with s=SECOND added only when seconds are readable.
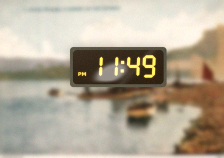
h=11 m=49
